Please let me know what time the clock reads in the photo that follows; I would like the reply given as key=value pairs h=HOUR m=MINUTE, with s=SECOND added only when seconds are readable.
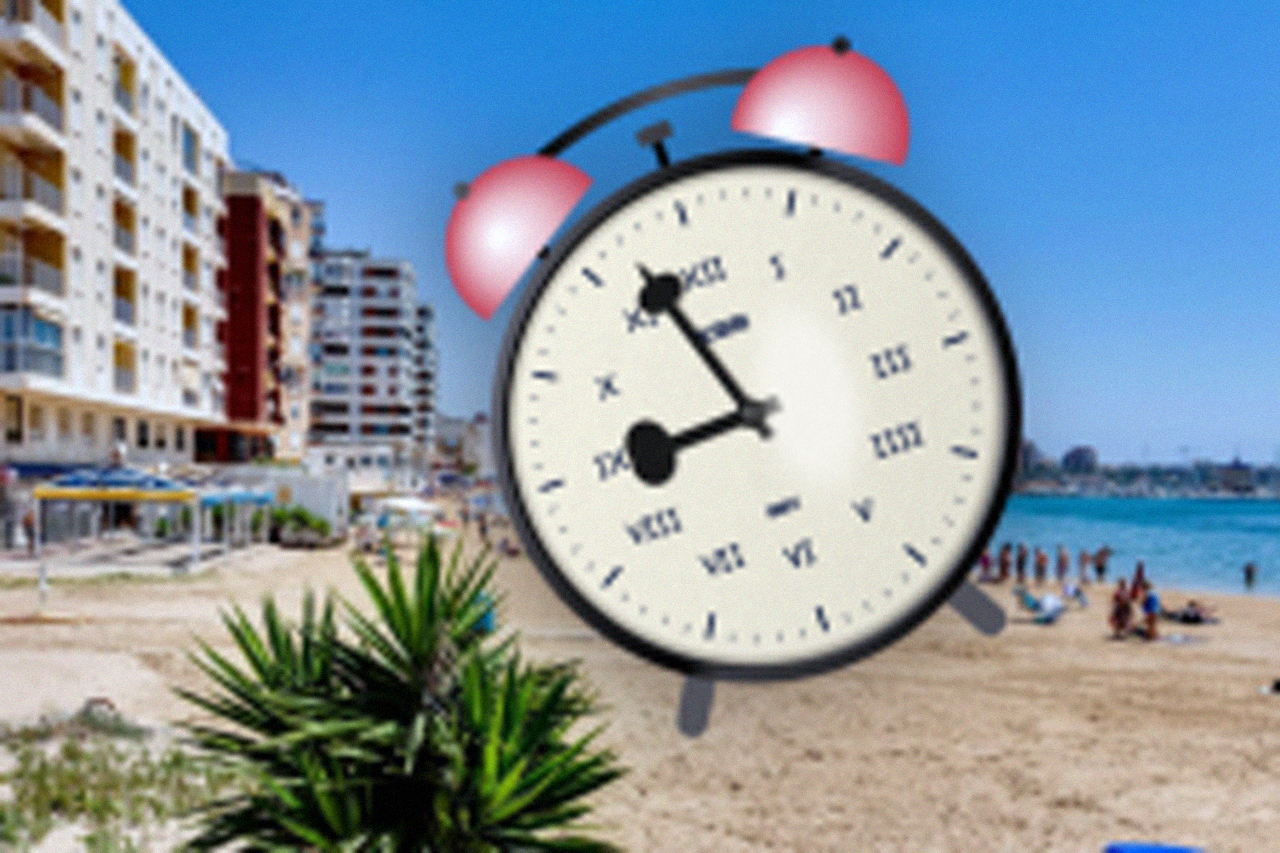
h=8 m=57
